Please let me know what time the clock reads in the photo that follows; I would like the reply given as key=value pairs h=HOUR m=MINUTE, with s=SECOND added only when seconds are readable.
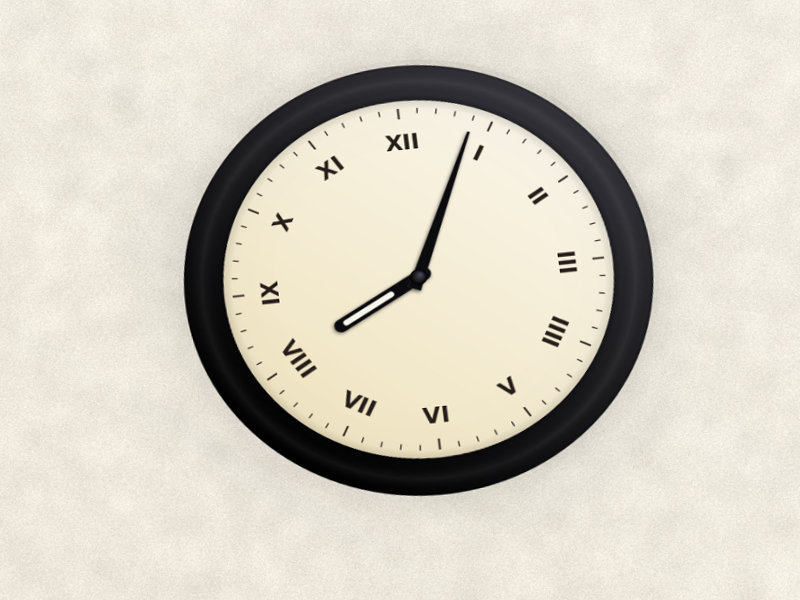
h=8 m=4
